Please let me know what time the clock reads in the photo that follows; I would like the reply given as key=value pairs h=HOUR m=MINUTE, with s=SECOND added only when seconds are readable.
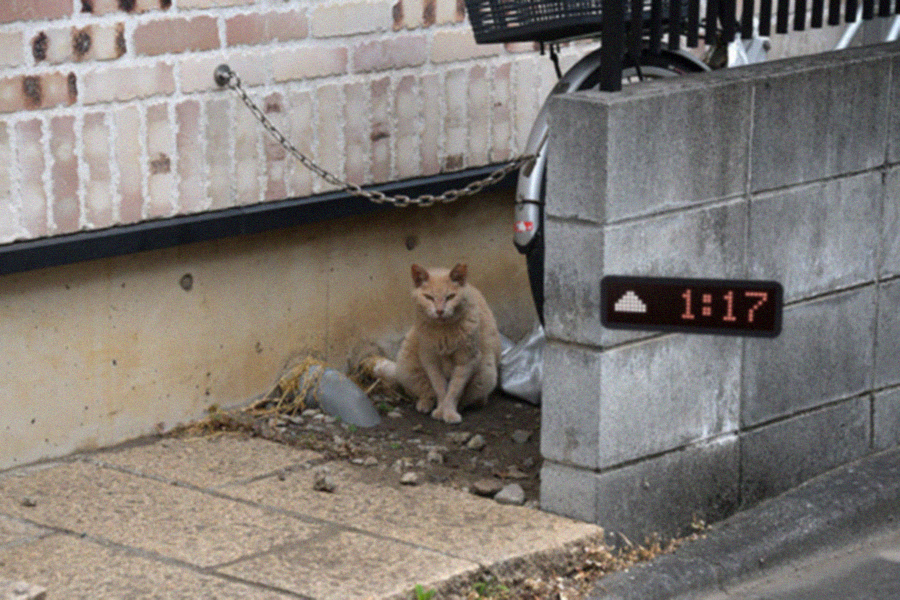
h=1 m=17
